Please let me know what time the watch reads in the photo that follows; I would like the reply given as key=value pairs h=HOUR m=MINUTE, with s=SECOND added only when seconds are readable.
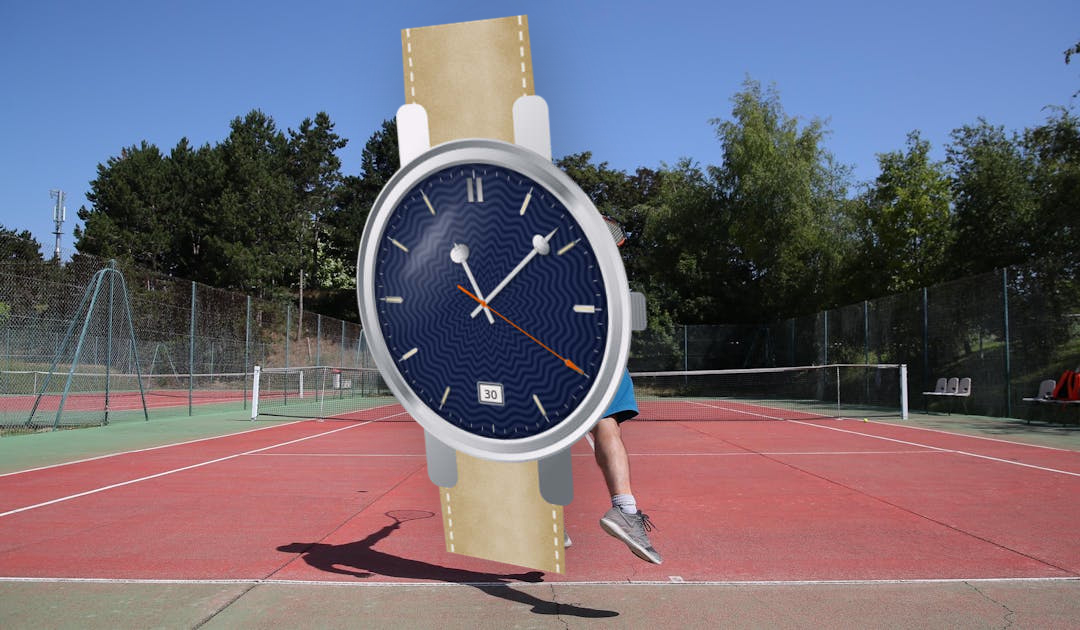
h=11 m=8 s=20
